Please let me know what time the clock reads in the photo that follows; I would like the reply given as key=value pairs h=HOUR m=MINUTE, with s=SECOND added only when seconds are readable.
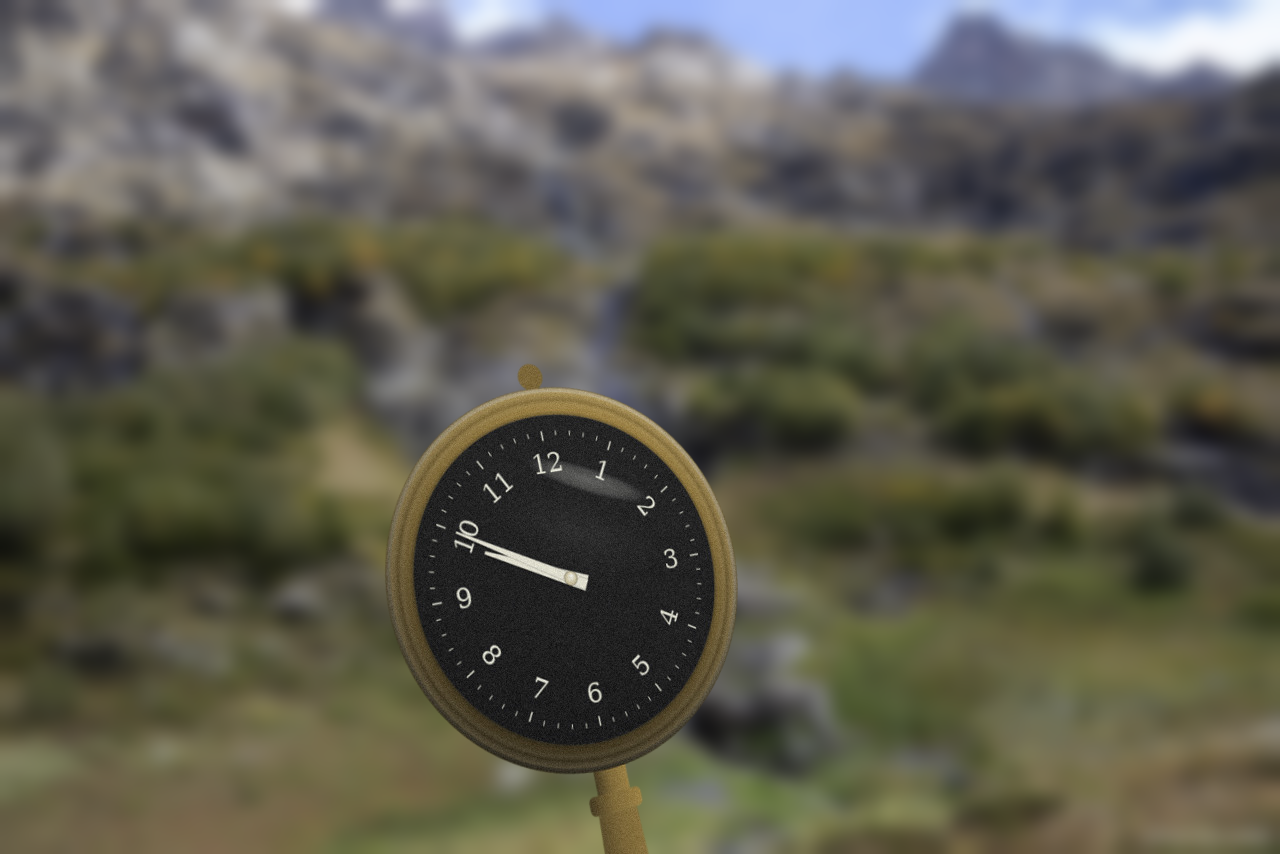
h=9 m=50
